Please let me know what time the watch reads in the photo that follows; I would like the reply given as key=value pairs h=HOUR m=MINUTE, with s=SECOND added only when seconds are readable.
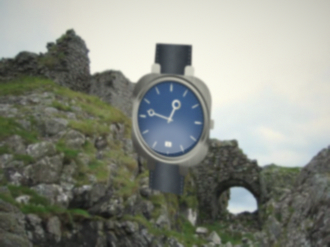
h=12 m=47
